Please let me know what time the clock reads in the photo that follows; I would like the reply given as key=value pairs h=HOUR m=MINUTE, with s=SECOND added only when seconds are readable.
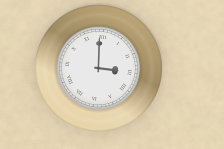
h=2 m=59
